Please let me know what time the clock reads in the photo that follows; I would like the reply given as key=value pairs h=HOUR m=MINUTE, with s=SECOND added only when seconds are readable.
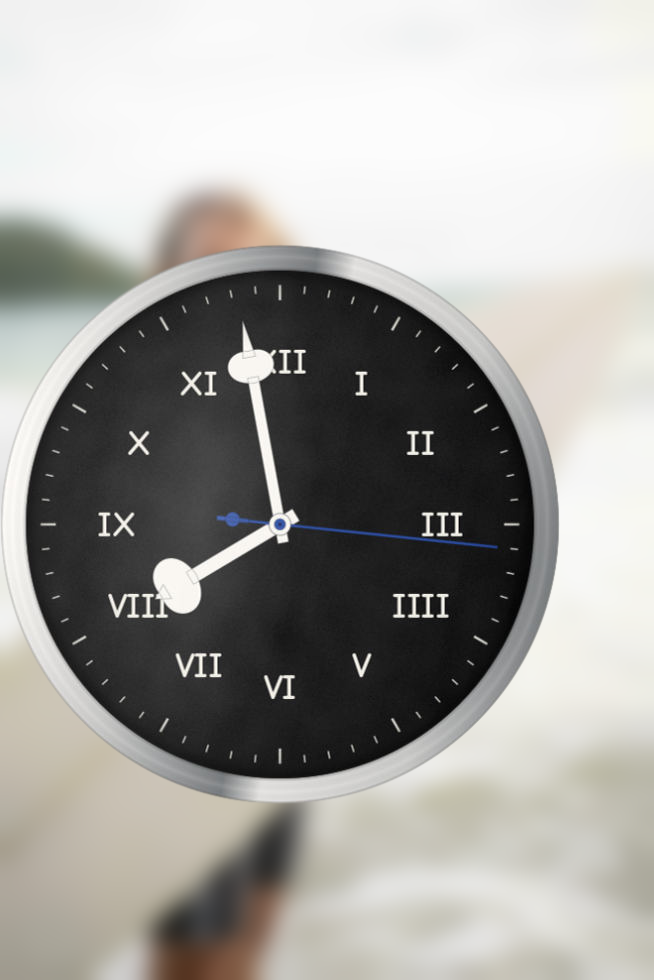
h=7 m=58 s=16
